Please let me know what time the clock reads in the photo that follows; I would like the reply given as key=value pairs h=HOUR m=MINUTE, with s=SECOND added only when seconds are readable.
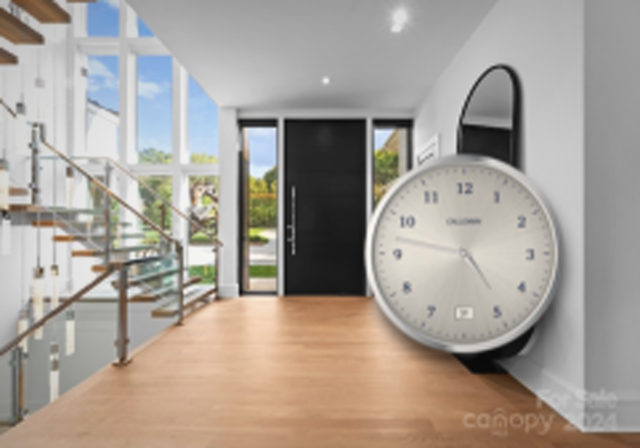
h=4 m=47
